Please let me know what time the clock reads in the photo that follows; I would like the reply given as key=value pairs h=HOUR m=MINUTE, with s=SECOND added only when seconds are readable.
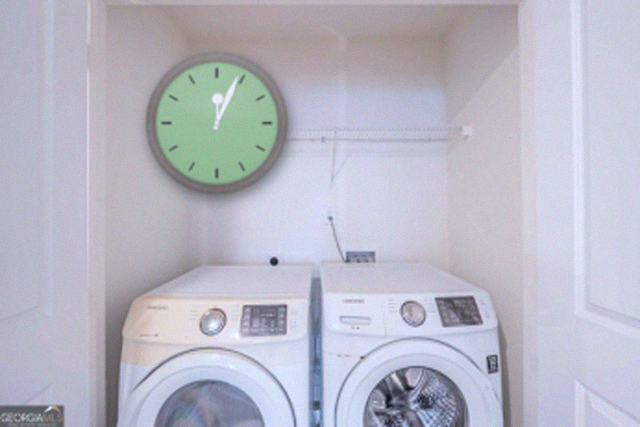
h=12 m=4
